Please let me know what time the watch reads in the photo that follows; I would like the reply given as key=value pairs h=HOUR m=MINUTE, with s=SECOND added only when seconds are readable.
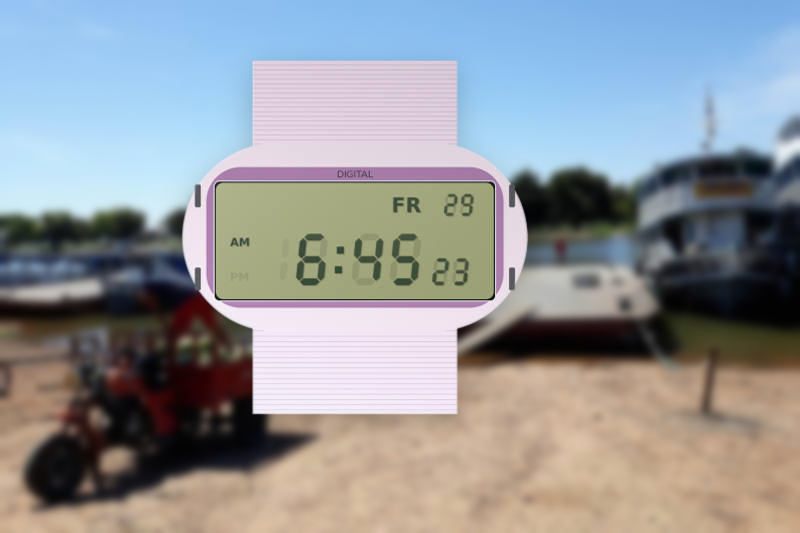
h=6 m=45 s=23
